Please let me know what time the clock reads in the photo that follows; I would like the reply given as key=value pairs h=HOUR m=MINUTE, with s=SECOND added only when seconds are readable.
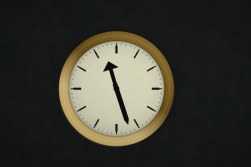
h=11 m=27
